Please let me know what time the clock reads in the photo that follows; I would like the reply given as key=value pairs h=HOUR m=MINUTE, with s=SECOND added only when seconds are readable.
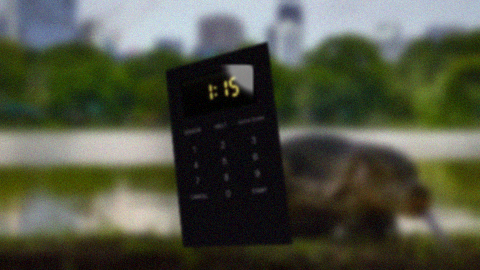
h=1 m=15
